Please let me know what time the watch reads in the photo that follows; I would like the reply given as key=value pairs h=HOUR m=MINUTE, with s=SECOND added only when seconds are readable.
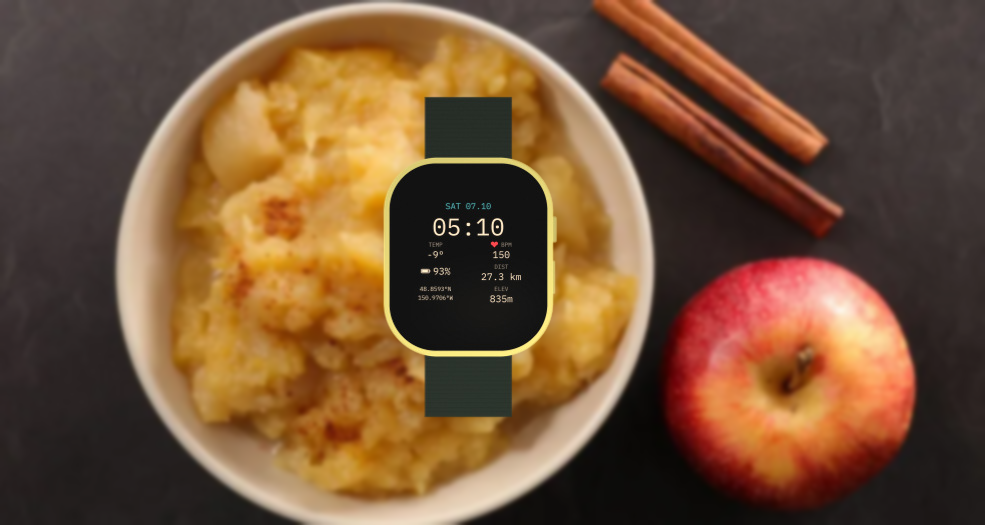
h=5 m=10
